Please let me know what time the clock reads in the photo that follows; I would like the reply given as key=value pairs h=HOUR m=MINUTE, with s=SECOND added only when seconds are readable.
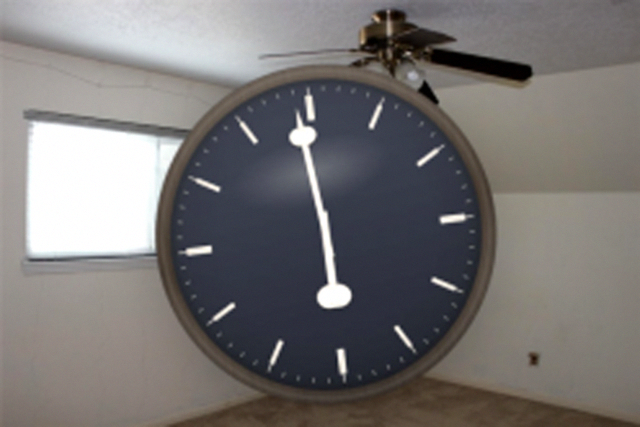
h=5 m=59
